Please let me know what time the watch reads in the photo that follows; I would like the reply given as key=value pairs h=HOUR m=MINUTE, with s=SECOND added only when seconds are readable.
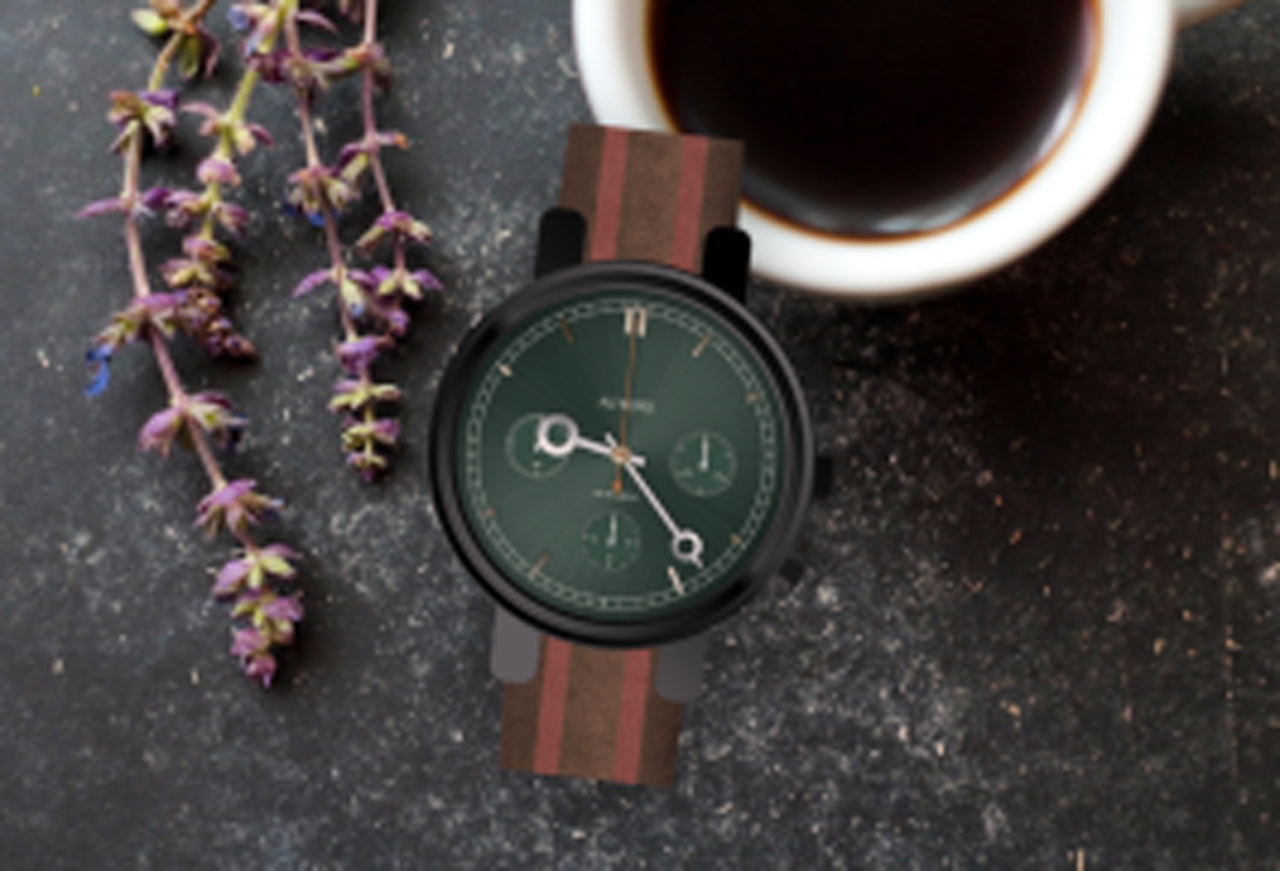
h=9 m=23
